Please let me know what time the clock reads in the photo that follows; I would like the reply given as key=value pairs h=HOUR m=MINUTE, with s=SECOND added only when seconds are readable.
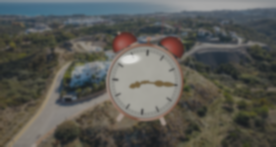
h=8 m=15
